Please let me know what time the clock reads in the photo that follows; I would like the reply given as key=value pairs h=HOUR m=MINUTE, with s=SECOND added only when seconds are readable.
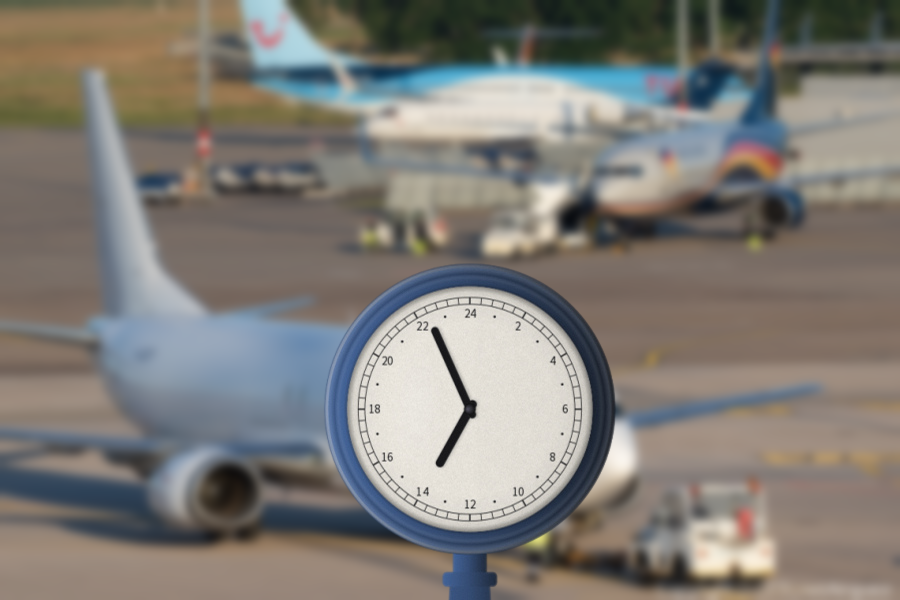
h=13 m=56
